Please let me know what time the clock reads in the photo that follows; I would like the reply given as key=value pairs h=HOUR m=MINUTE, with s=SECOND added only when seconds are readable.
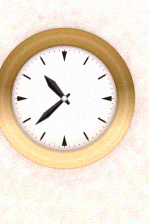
h=10 m=38
